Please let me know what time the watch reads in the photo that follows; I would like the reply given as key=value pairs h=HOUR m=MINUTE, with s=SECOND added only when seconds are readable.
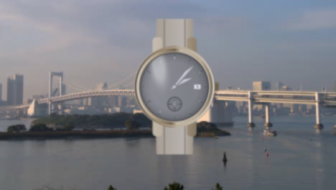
h=2 m=7
